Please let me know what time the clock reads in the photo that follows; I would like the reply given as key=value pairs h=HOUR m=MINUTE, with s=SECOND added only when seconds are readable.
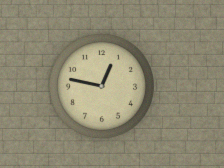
h=12 m=47
